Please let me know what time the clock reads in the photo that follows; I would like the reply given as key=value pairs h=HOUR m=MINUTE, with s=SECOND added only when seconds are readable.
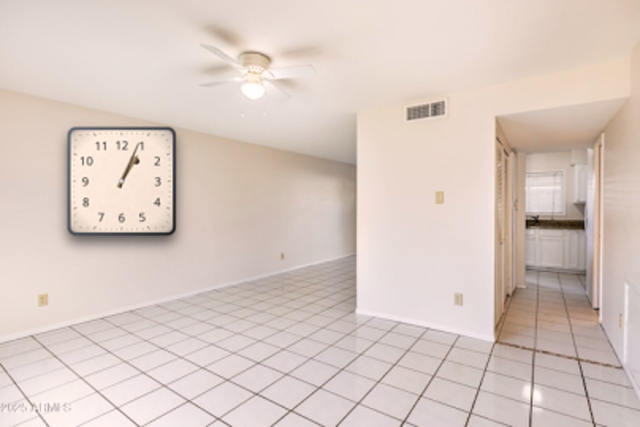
h=1 m=4
